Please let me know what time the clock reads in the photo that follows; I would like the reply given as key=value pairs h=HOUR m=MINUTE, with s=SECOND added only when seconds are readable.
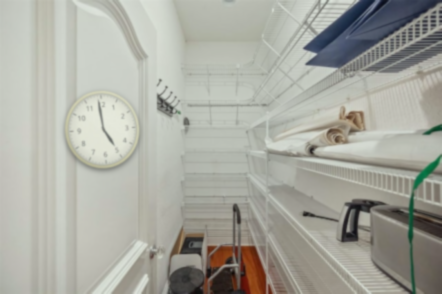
h=4 m=59
